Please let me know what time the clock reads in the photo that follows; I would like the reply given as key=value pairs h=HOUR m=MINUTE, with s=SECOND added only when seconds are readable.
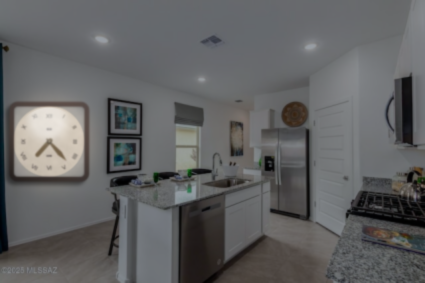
h=7 m=23
